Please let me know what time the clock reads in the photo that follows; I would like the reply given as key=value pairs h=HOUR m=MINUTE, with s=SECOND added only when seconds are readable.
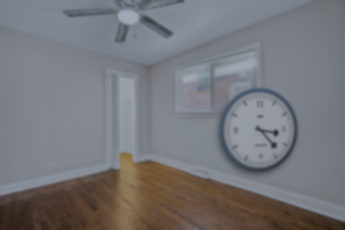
h=3 m=23
